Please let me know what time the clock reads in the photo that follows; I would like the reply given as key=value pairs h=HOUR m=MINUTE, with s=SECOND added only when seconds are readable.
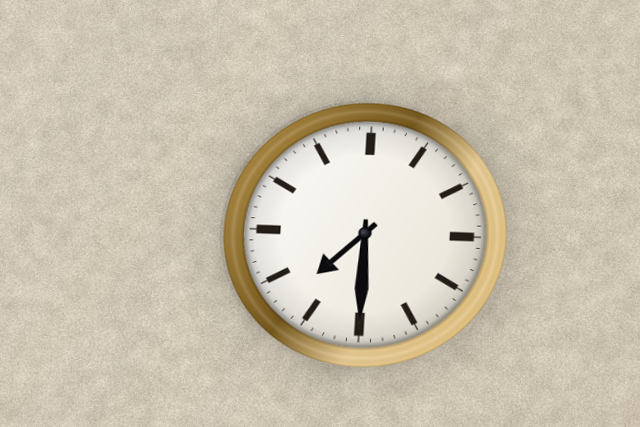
h=7 m=30
